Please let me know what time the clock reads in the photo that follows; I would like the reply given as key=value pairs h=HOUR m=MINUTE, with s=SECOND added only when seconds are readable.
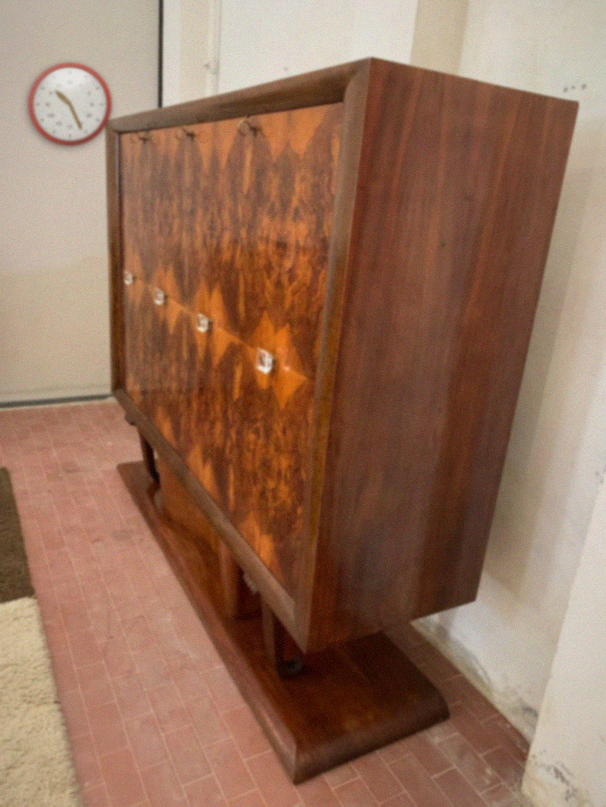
h=10 m=26
